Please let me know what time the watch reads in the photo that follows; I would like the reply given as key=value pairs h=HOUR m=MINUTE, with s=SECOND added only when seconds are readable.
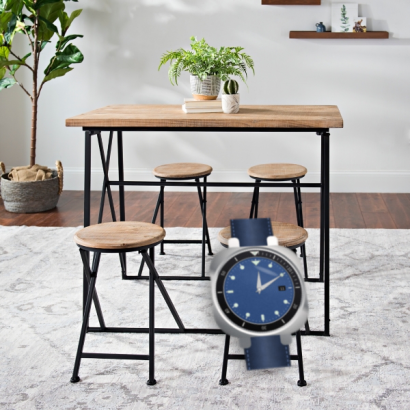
h=12 m=10
